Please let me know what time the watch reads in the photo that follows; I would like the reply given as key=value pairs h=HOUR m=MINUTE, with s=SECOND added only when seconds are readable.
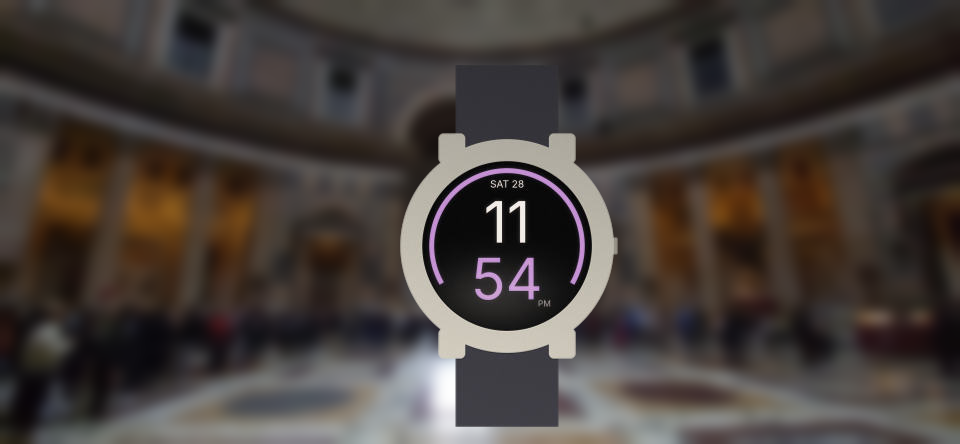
h=11 m=54
